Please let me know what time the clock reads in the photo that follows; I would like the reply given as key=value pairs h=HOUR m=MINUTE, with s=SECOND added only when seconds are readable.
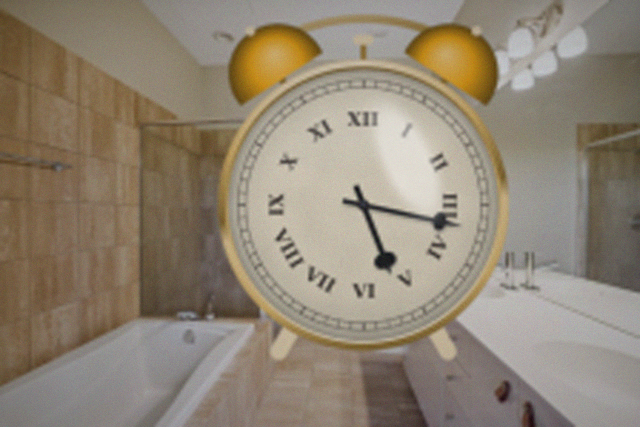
h=5 m=17
